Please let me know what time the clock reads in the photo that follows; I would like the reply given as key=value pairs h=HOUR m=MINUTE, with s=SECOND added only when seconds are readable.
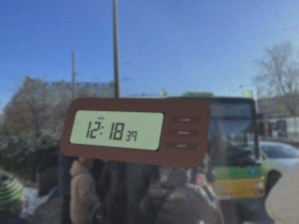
h=12 m=18 s=39
